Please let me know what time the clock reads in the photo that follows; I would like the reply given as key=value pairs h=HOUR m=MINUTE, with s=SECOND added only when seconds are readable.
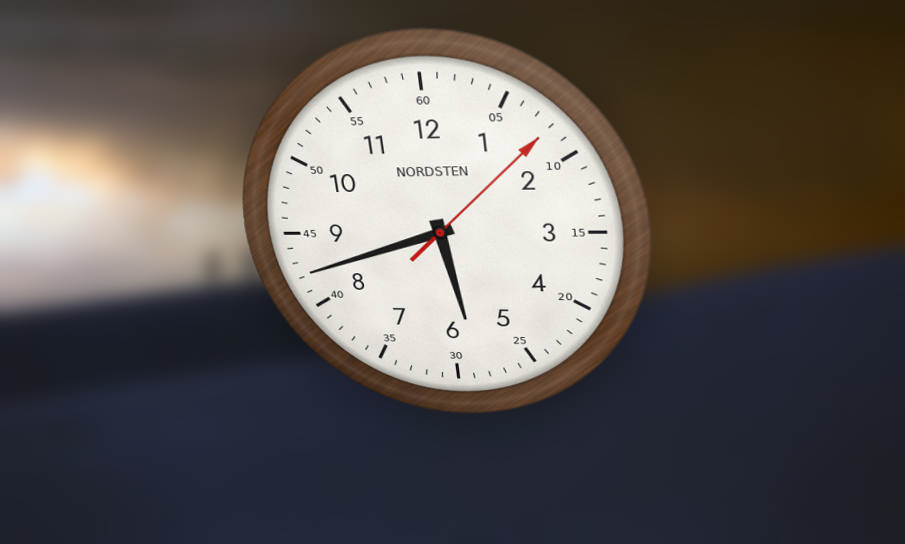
h=5 m=42 s=8
